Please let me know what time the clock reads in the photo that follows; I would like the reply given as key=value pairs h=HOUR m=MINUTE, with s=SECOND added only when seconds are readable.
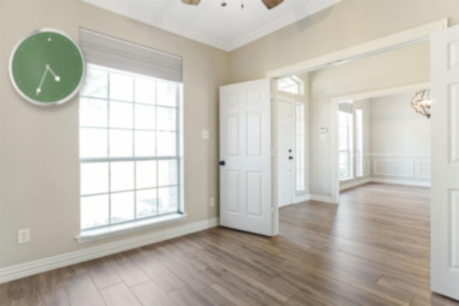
h=4 m=33
